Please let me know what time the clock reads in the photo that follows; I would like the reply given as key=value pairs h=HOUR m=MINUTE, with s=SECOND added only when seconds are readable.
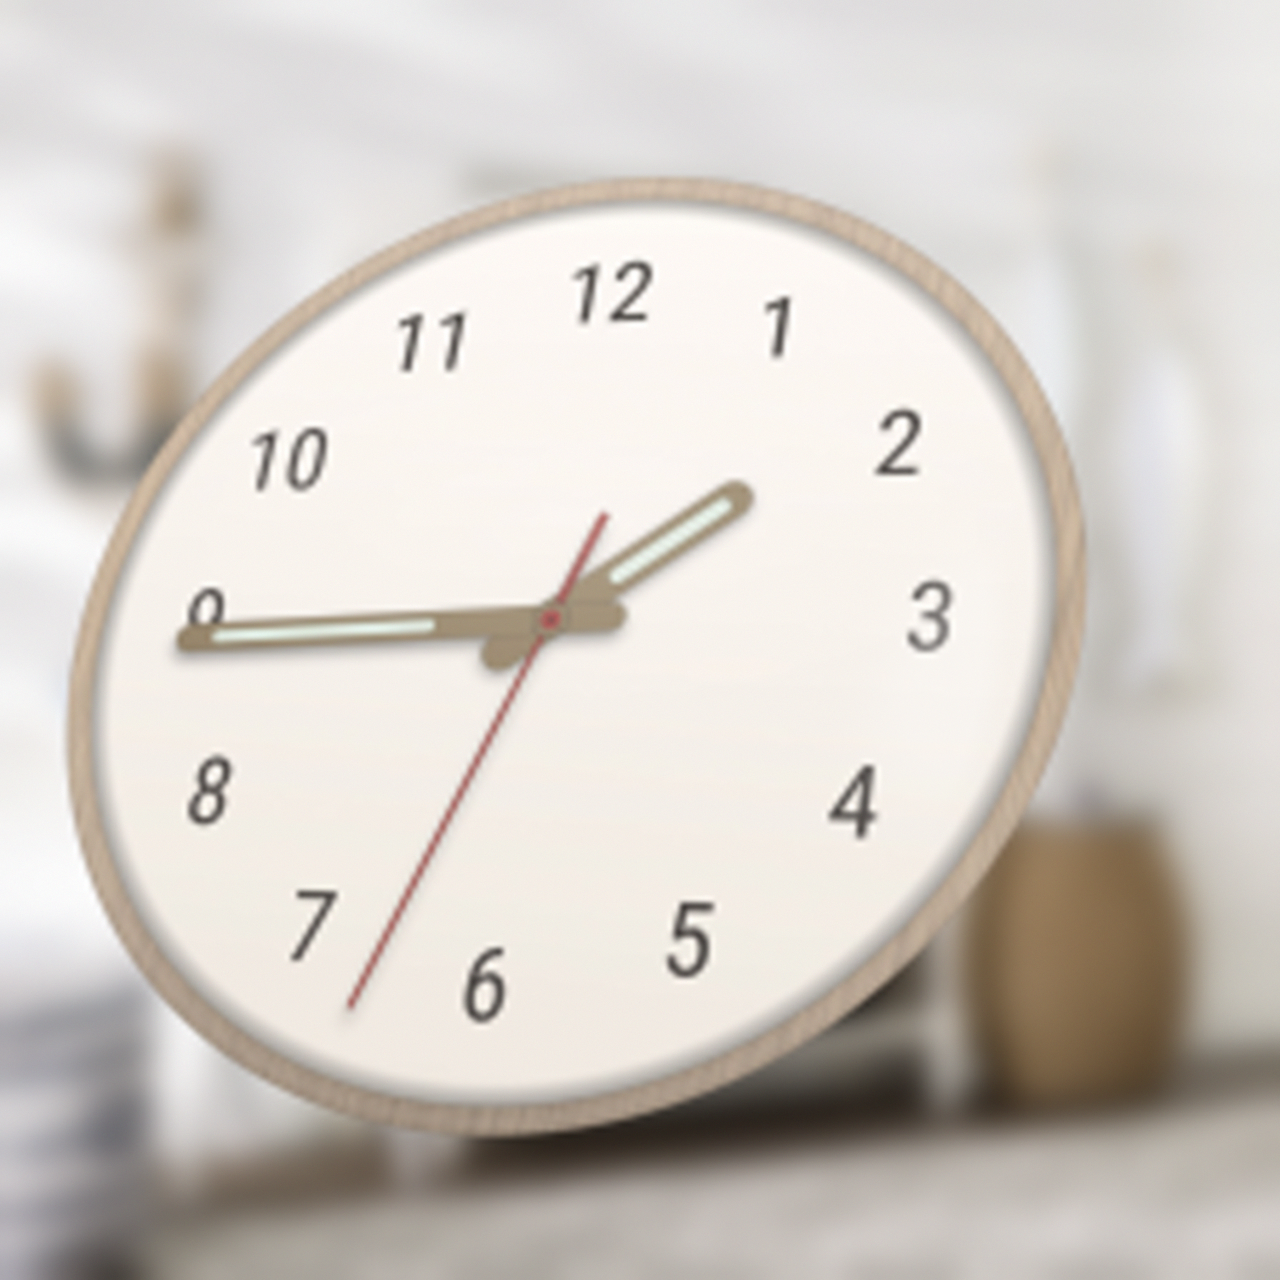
h=1 m=44 s=33
